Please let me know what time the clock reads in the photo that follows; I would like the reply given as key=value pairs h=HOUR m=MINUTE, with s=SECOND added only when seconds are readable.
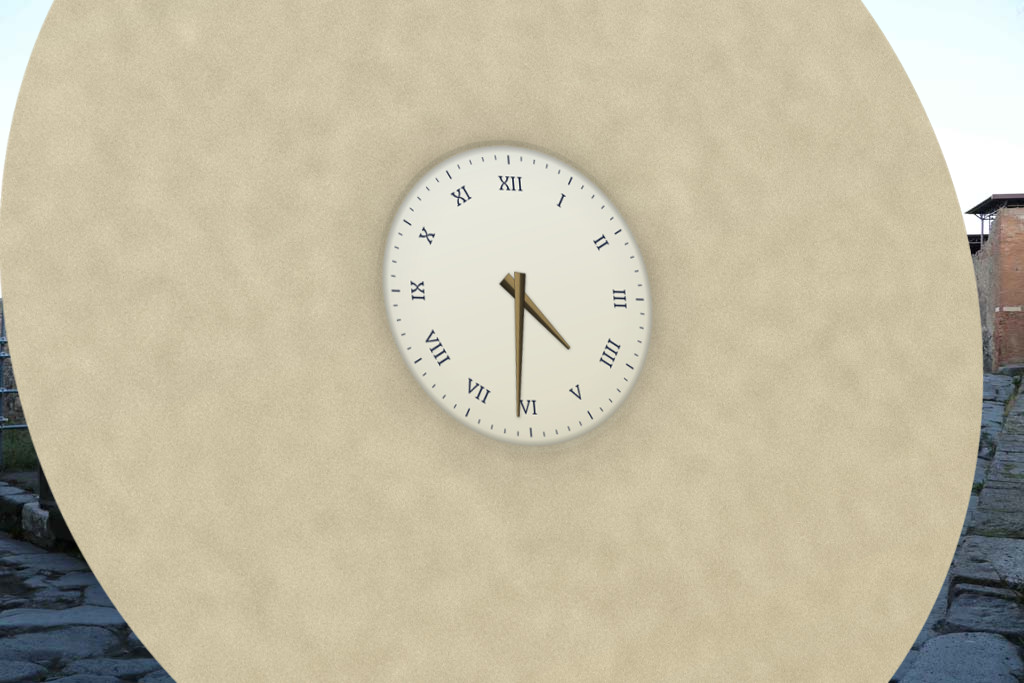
h=4 m=31
